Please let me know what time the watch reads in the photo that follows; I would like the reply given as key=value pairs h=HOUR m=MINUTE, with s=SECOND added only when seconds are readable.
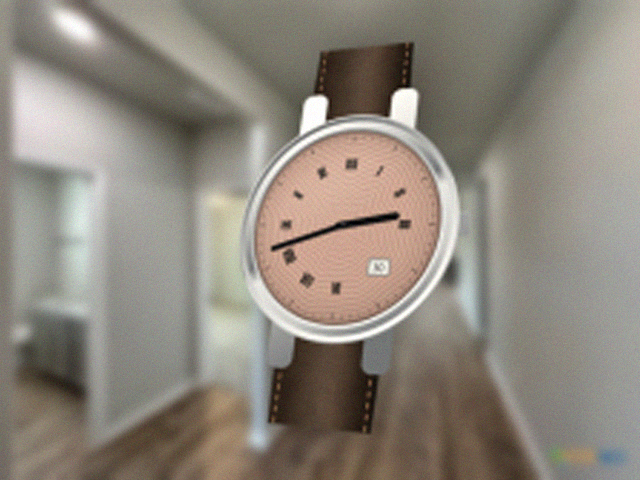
h=2 m=42
